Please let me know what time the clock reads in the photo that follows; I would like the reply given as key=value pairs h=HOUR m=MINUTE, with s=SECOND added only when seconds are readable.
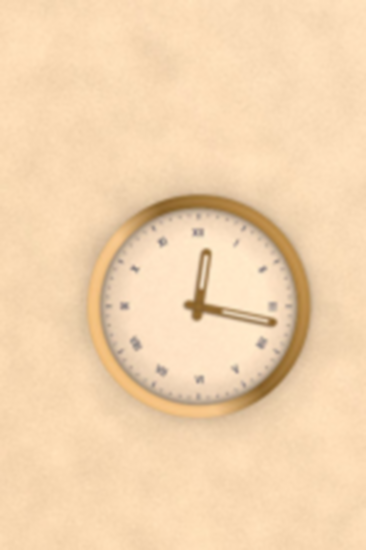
h=12 m=17
